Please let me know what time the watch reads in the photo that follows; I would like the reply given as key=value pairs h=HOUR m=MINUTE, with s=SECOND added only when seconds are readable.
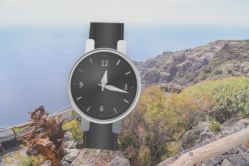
h=12 m=17
